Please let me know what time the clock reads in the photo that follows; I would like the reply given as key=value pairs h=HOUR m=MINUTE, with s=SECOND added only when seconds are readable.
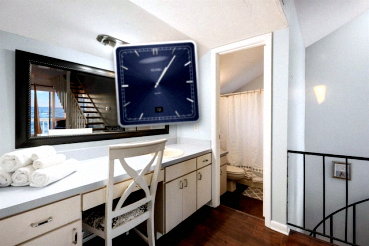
h=1 m=6
